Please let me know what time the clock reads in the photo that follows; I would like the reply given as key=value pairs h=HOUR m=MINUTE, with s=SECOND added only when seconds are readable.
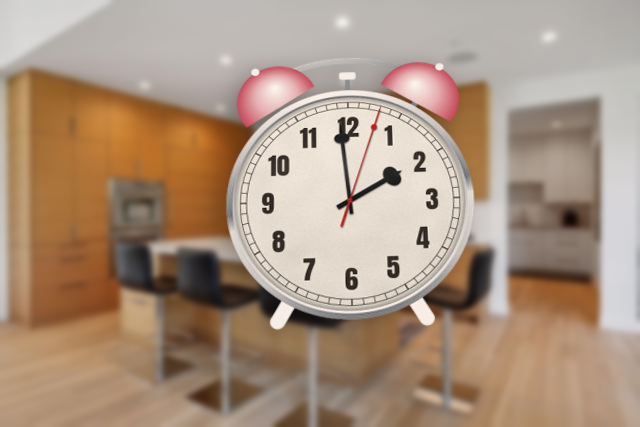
h=1 m=59 s=3
